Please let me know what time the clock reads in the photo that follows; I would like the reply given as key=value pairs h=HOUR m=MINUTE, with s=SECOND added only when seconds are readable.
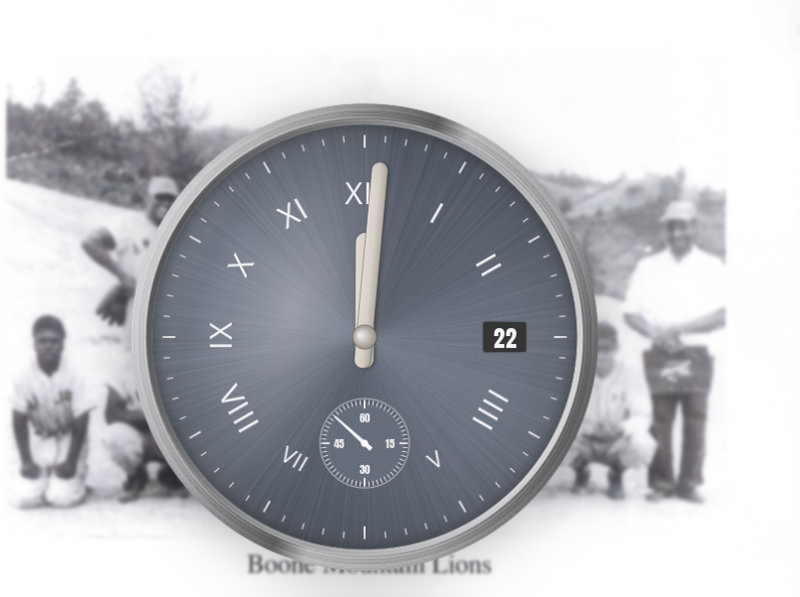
h=12 m=0 s=52
